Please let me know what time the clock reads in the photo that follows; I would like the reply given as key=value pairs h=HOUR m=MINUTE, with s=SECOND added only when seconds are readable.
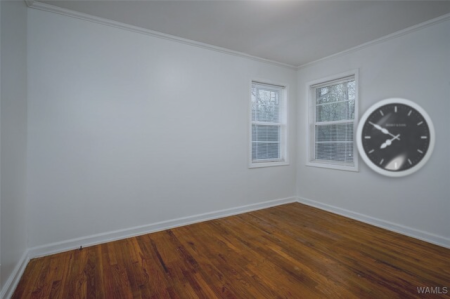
h=7 m=50
